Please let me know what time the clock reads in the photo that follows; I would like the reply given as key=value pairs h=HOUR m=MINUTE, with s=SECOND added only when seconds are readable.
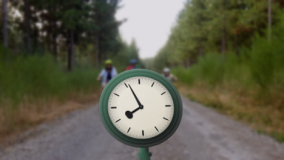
h=7 m=56
